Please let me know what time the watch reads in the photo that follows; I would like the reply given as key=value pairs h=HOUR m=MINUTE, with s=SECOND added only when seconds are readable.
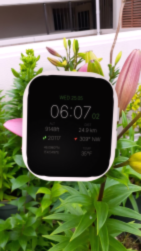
h=6 m=7
